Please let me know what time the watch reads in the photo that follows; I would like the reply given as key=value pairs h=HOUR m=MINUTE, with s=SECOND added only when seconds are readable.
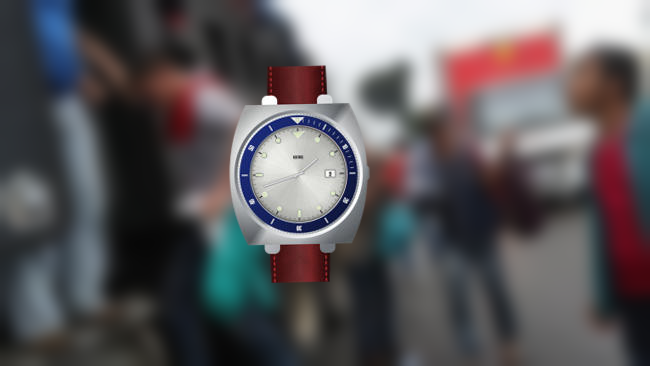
h=1 m=42
